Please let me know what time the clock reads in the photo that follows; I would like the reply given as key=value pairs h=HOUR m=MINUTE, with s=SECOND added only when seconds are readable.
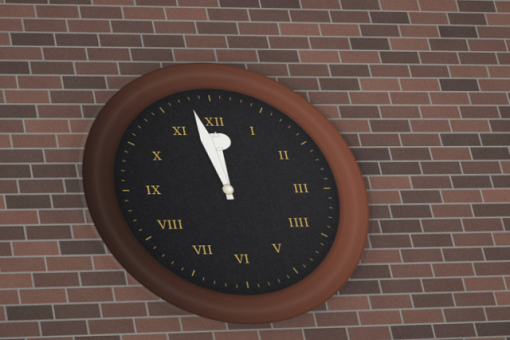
h=11 m=58
